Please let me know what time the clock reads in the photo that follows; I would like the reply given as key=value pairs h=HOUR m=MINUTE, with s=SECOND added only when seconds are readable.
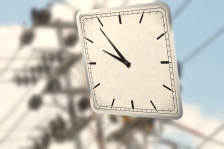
h=9 m=54
